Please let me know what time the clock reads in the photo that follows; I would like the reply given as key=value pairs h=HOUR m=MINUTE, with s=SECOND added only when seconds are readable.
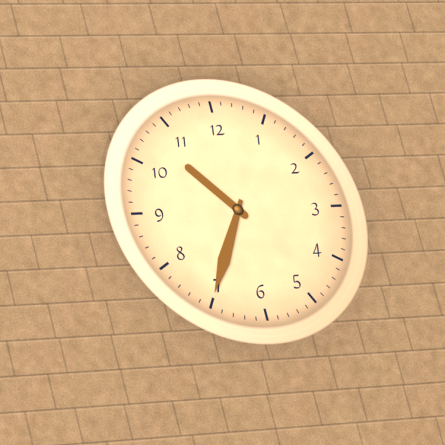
h=10 m=35
